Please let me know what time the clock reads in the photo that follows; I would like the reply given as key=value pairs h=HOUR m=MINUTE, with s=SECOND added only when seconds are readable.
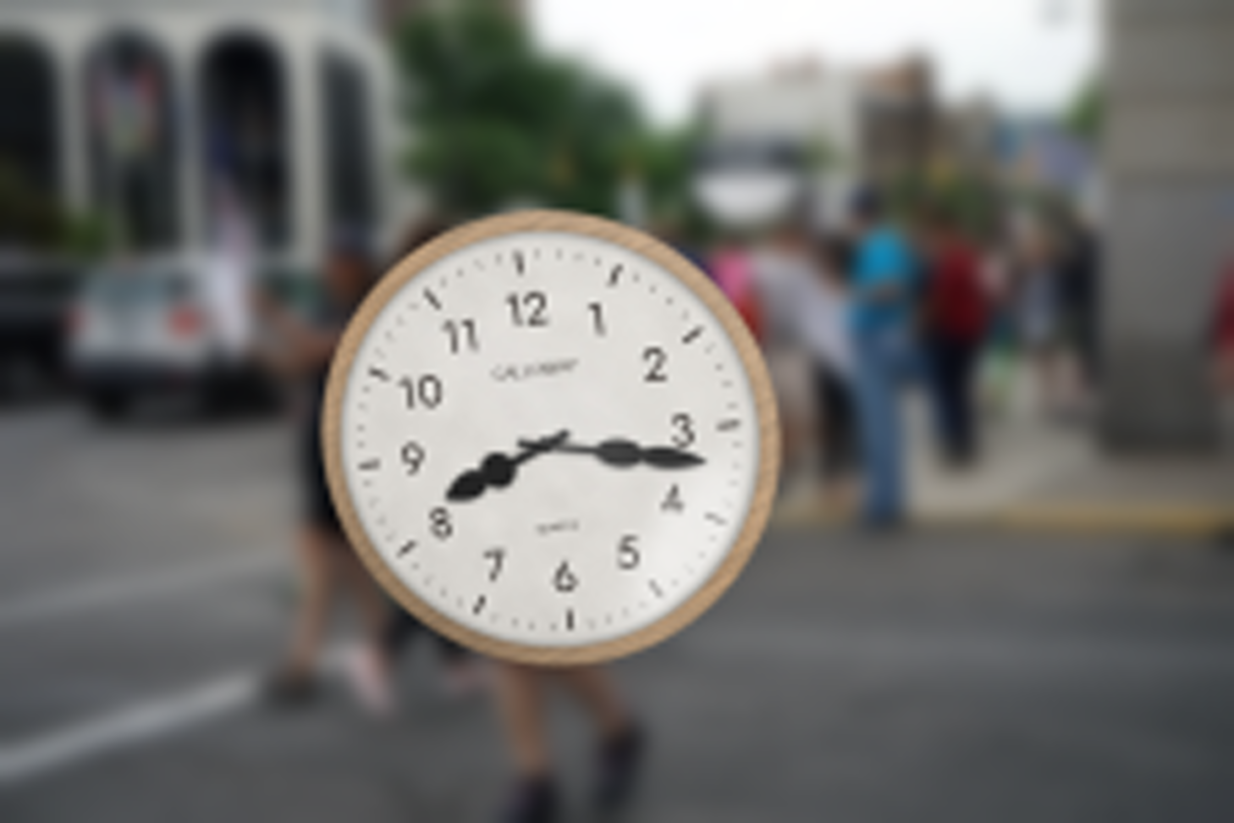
h=8 m=17
